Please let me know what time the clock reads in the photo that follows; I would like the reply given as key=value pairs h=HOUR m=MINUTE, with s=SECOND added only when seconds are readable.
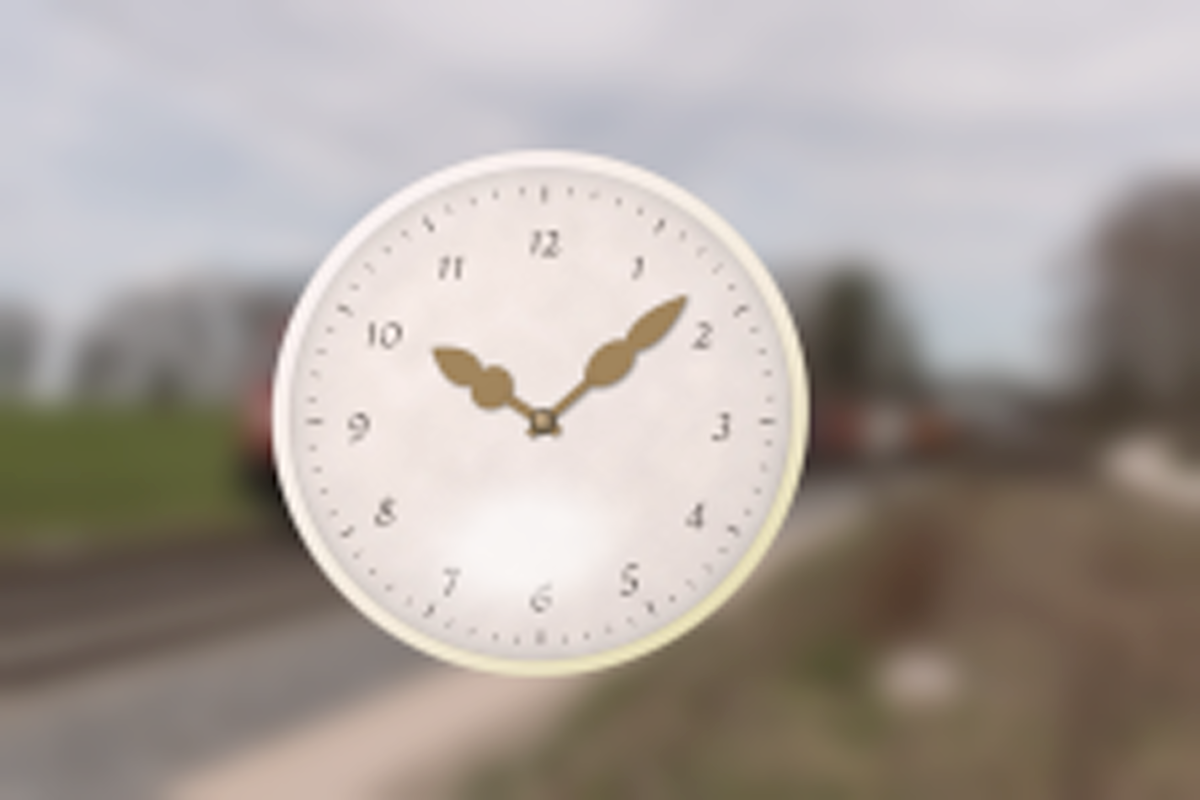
h=10 m=8
